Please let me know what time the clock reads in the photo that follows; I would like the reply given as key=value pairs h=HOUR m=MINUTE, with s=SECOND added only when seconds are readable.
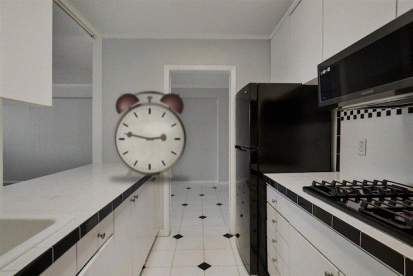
h=2 m=47
